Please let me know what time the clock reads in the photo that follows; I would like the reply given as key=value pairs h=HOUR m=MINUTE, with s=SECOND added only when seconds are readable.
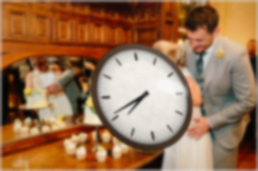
h=7 m=41
